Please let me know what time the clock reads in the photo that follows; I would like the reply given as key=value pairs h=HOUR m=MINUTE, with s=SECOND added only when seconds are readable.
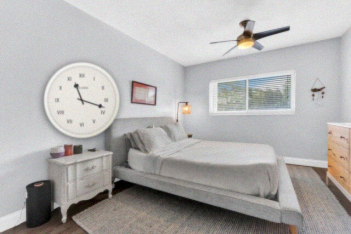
h=11 m=18
